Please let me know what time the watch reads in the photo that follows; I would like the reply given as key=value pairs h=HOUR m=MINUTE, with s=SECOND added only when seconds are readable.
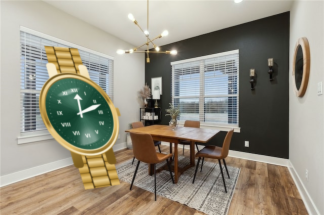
h=12 m=12
